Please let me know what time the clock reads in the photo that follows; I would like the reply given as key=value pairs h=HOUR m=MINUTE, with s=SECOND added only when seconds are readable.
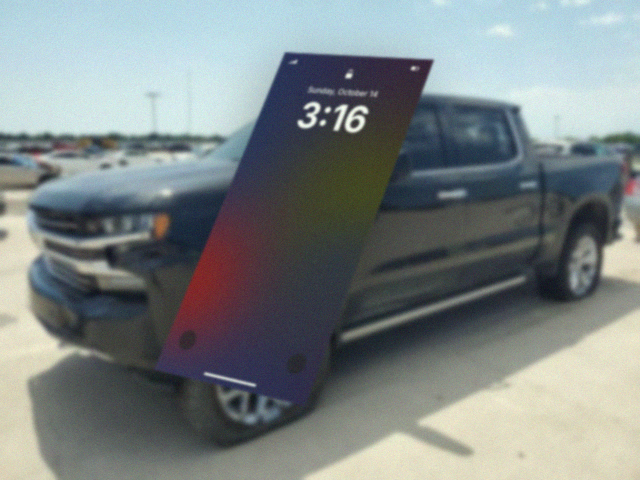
h=3 m=16
